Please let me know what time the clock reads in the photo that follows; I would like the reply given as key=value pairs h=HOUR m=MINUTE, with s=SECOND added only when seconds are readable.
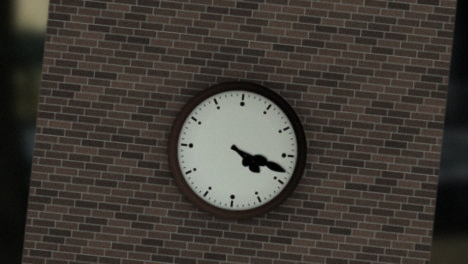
h=4 m=18
